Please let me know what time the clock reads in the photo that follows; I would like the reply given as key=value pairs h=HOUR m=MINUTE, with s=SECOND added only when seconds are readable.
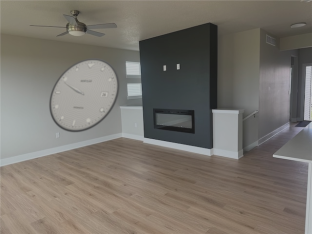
h=9 m=49
